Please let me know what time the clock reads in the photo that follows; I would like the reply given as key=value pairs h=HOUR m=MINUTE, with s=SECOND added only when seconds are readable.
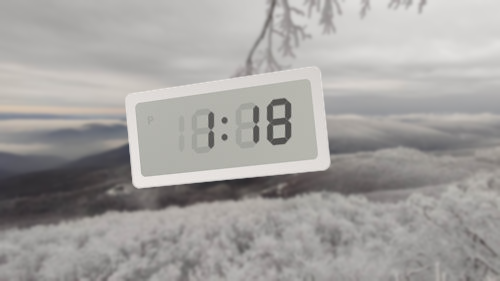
h=1 m=18
